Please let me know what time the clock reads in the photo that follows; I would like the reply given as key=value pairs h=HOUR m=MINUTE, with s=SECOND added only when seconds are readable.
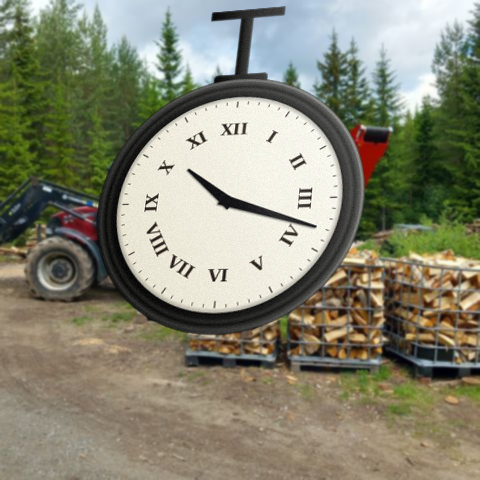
h=10 m=18
